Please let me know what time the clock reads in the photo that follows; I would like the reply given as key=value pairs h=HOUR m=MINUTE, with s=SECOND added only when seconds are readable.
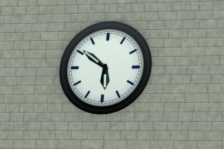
h=5 m=51
